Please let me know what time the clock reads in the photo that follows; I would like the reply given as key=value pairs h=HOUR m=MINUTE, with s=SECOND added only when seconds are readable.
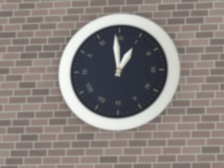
h=12 m=59
